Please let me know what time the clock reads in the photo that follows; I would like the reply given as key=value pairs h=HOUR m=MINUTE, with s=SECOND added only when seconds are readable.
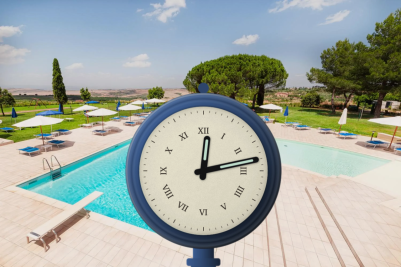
h=12 m=13
